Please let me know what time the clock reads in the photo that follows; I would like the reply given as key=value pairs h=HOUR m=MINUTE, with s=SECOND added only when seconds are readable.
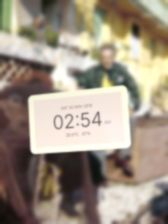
h=2 m=54
